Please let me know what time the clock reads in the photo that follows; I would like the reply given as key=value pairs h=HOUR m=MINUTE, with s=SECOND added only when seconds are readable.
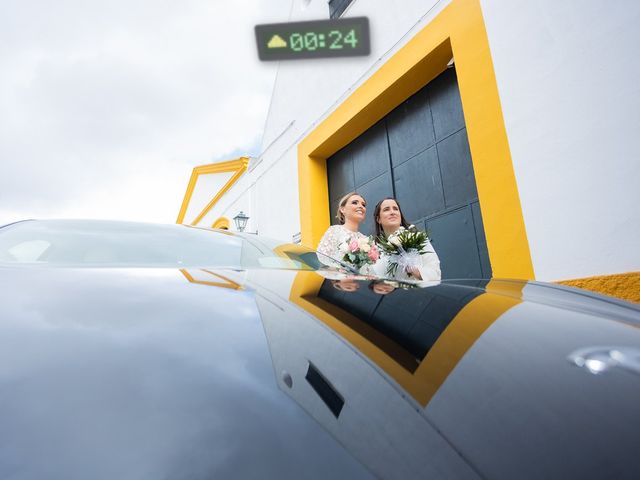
h=0 m=24
